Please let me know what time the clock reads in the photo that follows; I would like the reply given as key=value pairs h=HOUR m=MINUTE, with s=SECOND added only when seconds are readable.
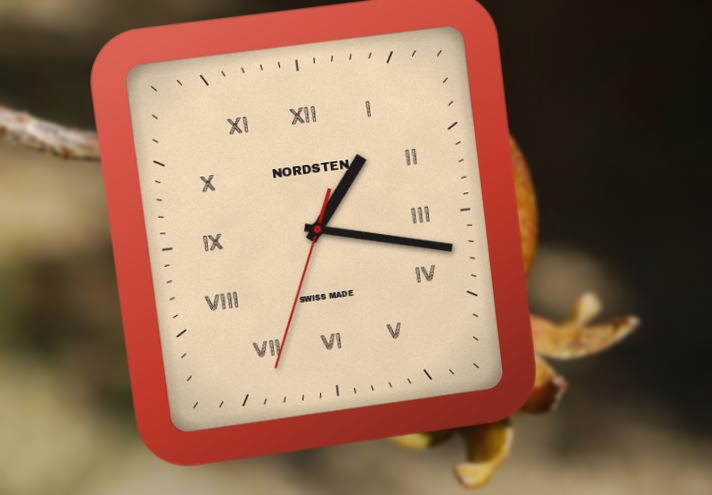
h=1 m=17 s=34
